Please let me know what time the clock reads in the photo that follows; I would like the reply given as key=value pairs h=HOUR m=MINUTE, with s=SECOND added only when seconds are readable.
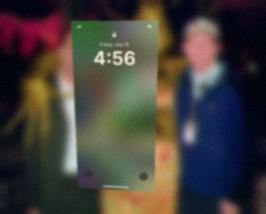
h=4 m=56
